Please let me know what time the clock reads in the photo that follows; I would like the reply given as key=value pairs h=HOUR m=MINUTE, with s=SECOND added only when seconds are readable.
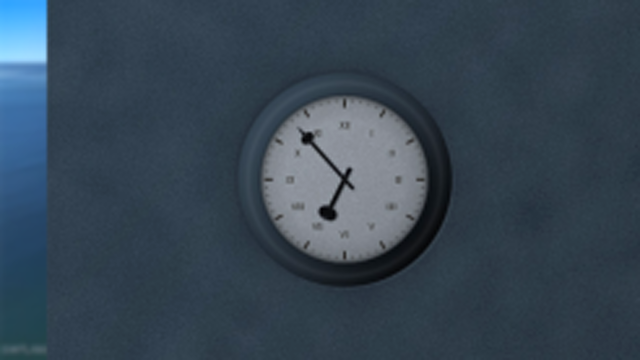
h=6 m=53
